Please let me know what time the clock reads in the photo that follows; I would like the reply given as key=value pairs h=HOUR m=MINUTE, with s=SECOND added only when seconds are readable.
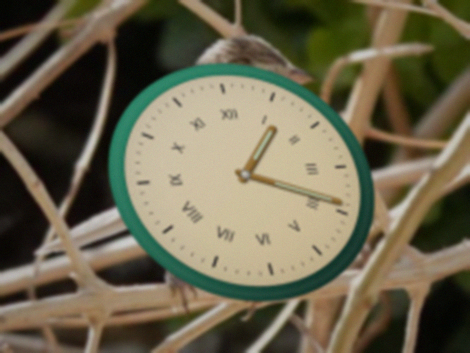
h=1 m=19
